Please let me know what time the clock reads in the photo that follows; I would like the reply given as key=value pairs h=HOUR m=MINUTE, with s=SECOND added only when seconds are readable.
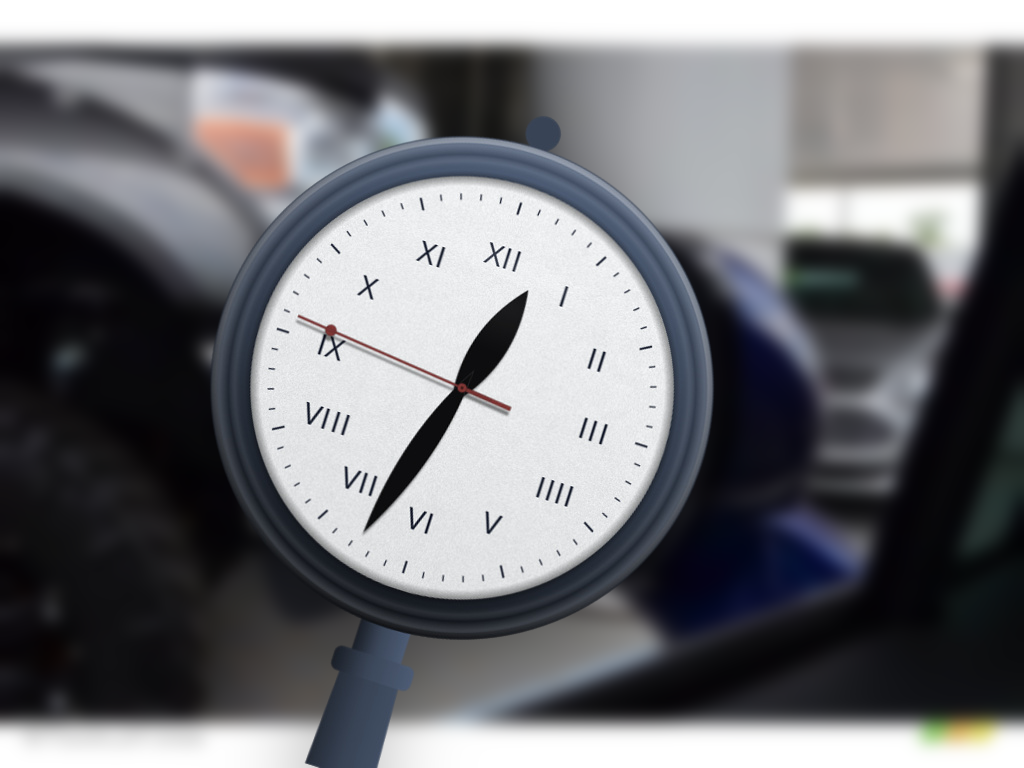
h=12 m=32 s=46
